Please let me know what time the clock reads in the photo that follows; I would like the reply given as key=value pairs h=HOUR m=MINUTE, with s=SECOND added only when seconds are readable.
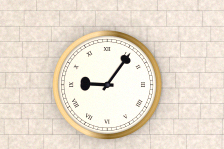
h=9 m=6
